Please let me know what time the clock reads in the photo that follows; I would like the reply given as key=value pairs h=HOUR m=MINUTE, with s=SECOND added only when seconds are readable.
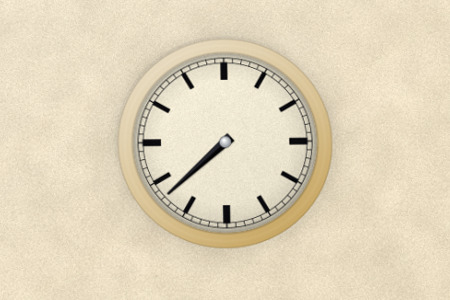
h=7 m=38
